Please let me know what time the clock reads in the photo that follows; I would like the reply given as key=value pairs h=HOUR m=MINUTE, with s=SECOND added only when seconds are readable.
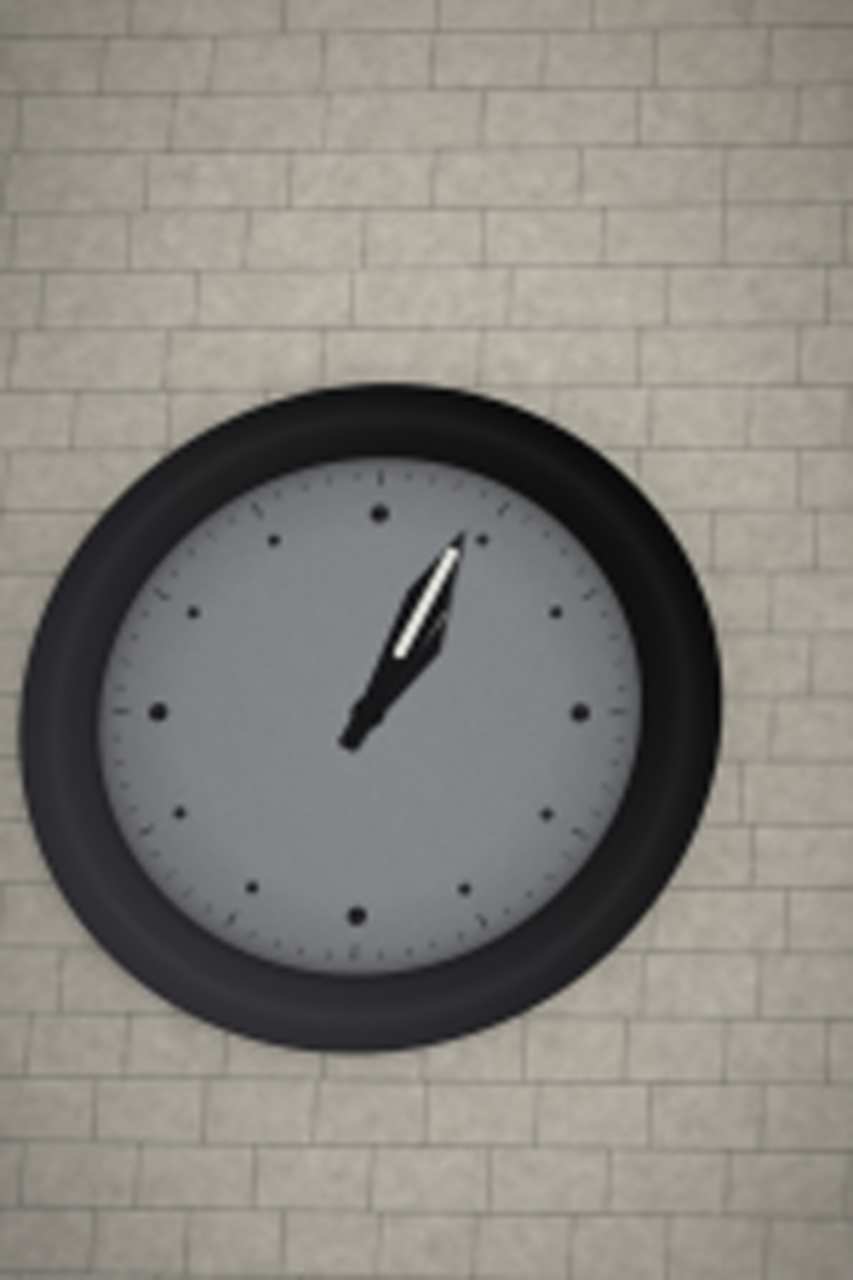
h=1 m=4
